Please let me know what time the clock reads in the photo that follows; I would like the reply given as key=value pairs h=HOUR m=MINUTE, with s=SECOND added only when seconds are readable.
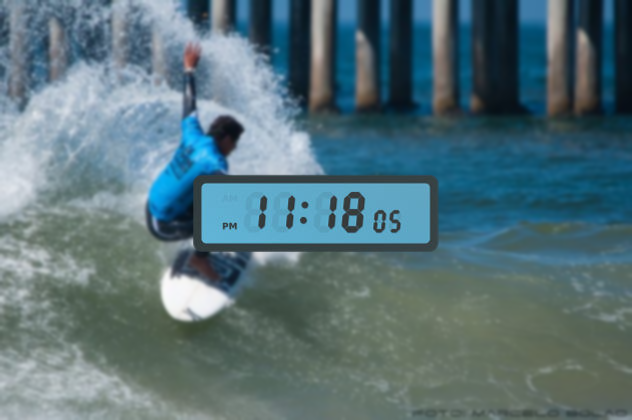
h=11 m=18 s=5
